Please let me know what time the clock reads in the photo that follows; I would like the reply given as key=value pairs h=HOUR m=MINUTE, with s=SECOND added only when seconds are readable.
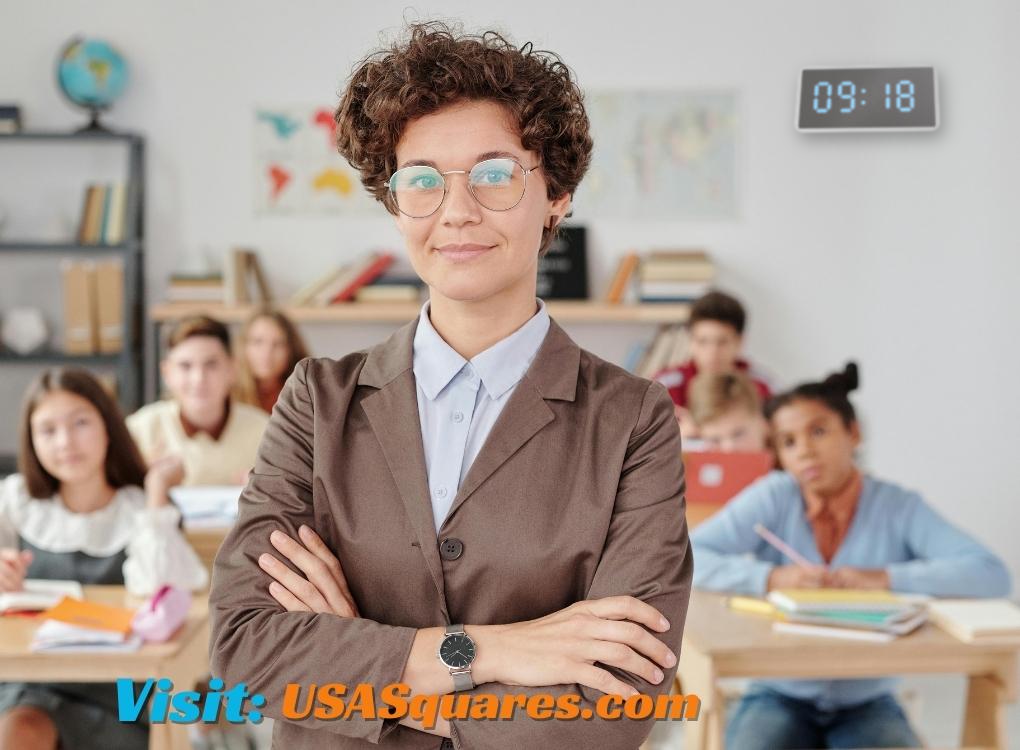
h=9 m=18
